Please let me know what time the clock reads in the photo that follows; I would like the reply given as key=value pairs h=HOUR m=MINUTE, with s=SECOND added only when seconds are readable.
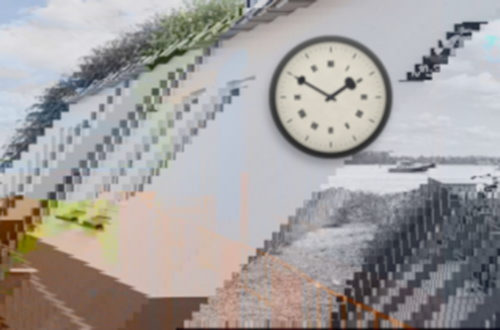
h=1 m=50
